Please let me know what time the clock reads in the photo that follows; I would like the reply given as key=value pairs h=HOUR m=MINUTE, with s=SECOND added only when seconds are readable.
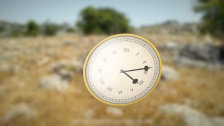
h=4 m=13
